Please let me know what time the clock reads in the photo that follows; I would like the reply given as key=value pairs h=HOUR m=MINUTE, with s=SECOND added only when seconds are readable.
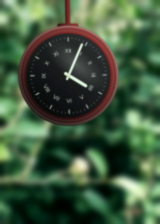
h=4 m=4
